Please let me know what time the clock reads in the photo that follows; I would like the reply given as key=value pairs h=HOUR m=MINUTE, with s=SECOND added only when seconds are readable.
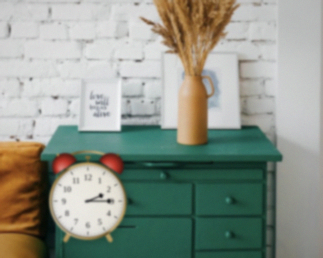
h=2 m=15
